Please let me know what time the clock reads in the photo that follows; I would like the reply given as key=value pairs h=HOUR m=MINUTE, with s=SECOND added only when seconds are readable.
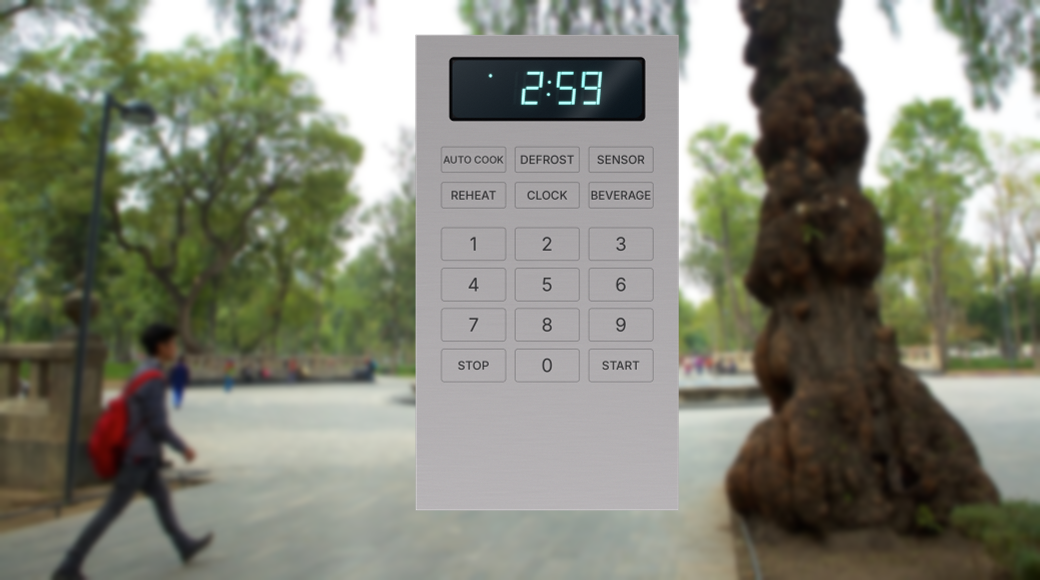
h=2 m=59
